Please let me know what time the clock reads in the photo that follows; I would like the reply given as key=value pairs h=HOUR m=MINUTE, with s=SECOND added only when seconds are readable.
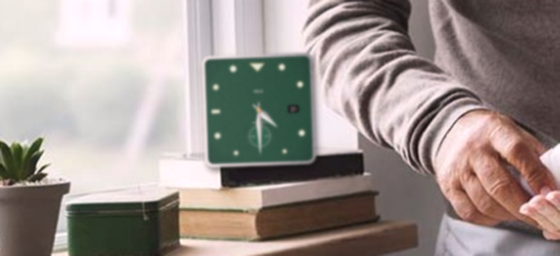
h=4 m=30
